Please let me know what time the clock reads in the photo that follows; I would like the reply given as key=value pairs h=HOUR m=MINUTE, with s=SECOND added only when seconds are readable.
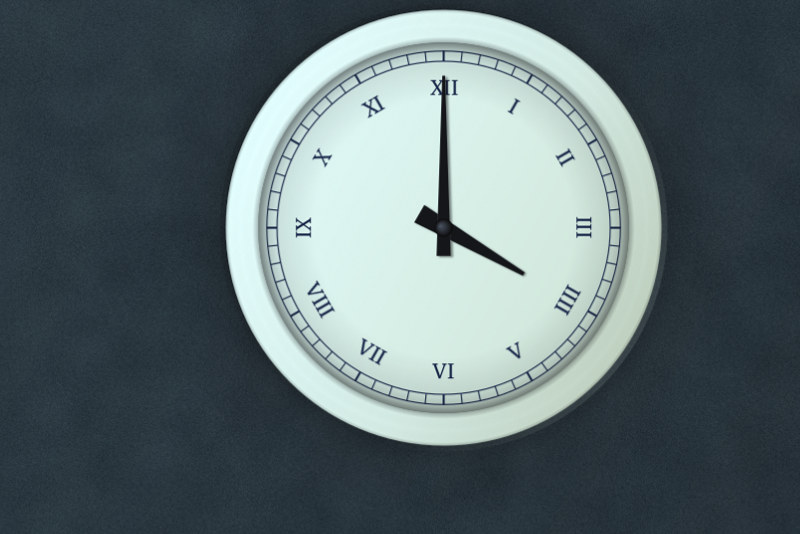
h=4 m=0
